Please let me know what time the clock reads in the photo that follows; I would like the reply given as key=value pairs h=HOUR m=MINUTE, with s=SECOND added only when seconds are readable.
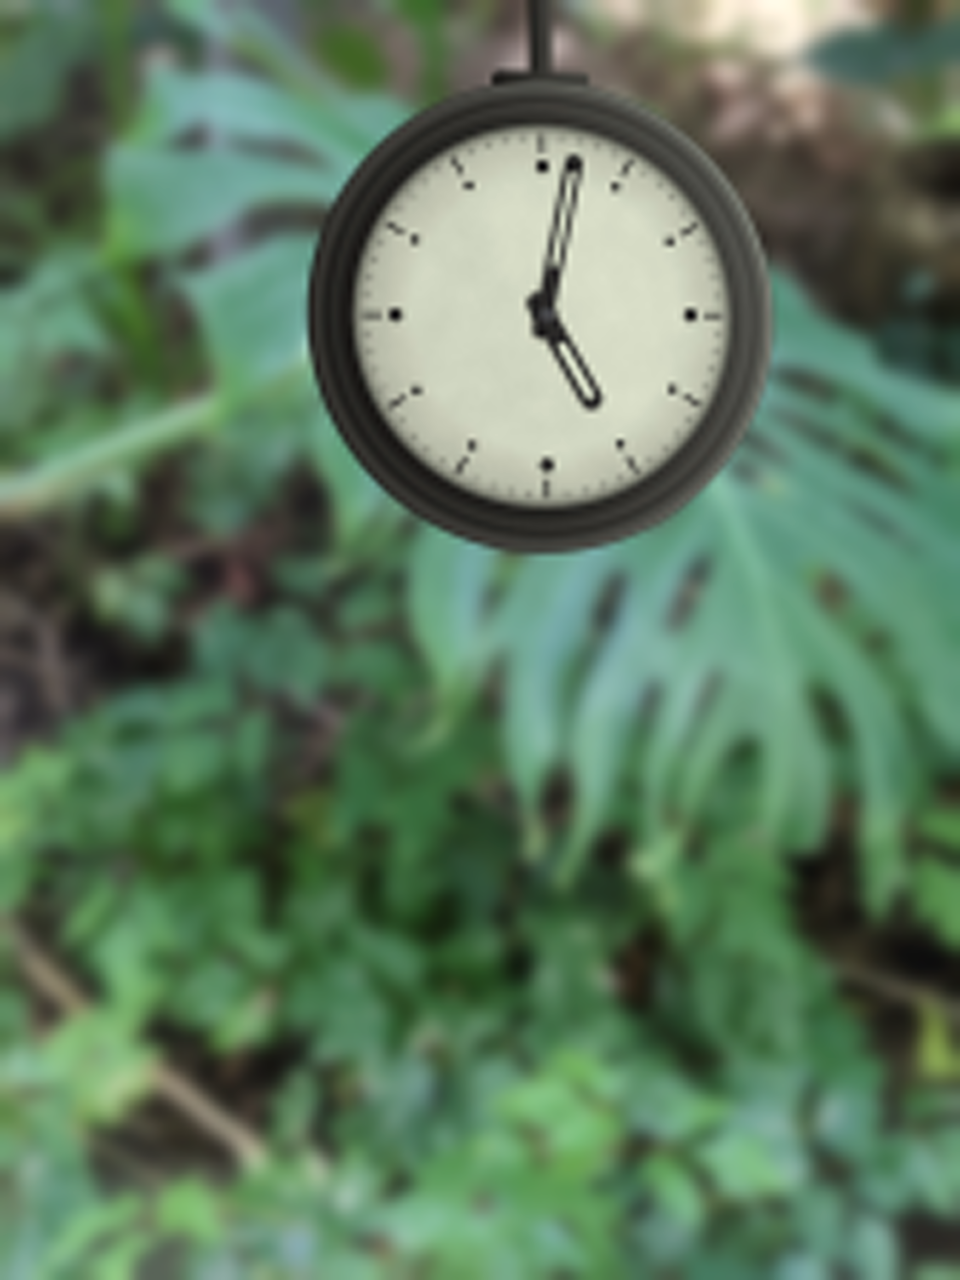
h=5 m=2
